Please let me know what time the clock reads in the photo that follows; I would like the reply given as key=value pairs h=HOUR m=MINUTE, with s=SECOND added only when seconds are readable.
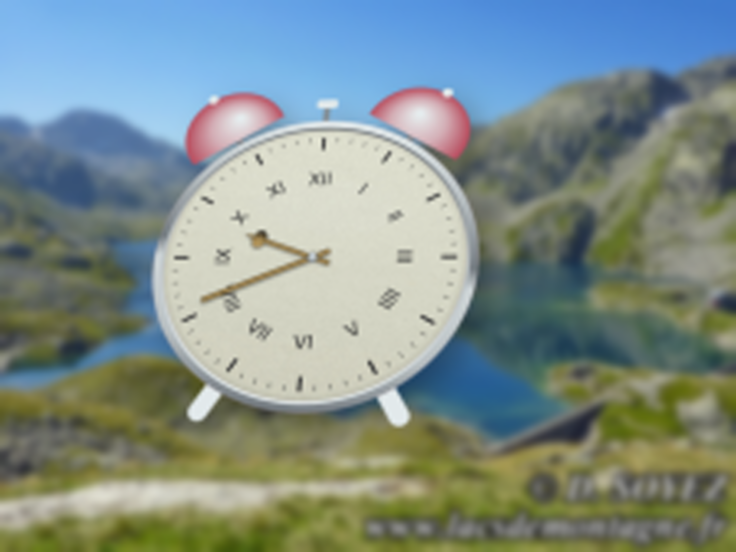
h=9 m=41
